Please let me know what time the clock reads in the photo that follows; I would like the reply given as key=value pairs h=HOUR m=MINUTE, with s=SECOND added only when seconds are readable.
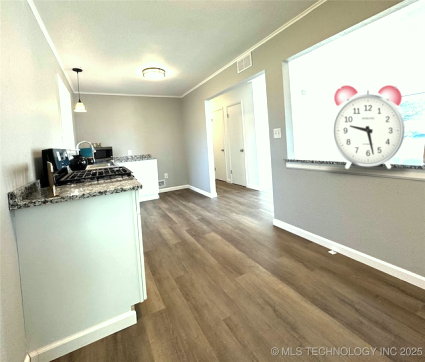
h=9 m=28
